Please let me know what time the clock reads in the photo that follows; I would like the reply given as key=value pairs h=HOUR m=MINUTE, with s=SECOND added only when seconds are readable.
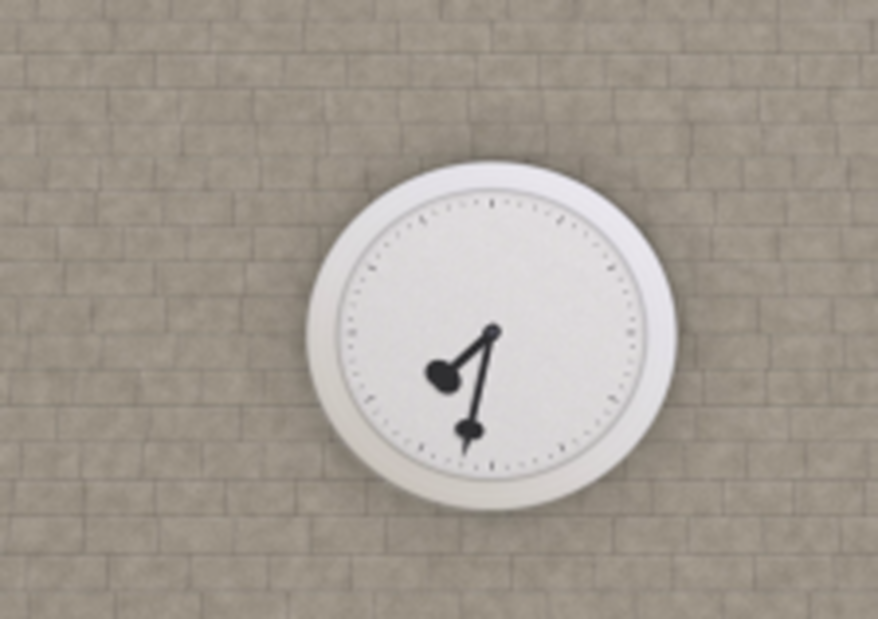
h=7 m=32
